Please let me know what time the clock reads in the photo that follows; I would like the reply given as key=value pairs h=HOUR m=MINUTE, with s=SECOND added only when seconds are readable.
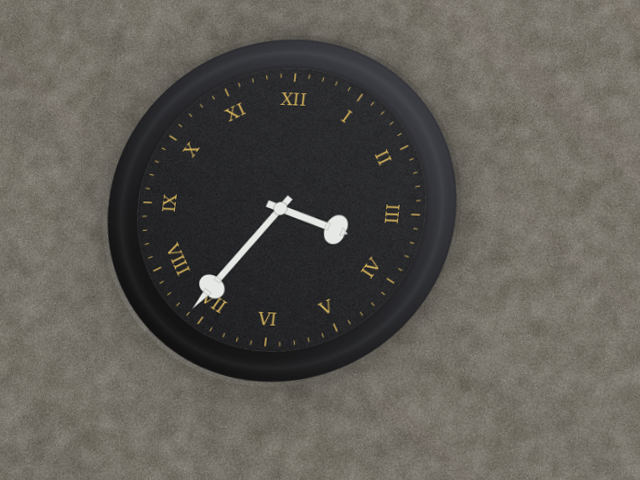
h=3 m=36
